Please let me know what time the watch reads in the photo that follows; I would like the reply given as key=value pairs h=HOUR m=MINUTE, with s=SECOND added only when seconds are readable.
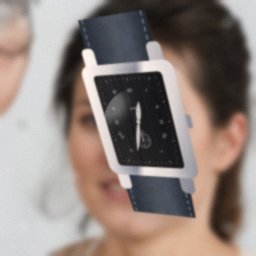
h=12 m=33
